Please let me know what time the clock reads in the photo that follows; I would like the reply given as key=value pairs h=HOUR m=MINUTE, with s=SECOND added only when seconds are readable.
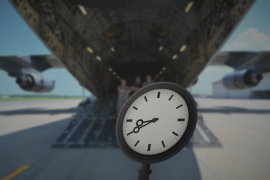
h=8 m=40
